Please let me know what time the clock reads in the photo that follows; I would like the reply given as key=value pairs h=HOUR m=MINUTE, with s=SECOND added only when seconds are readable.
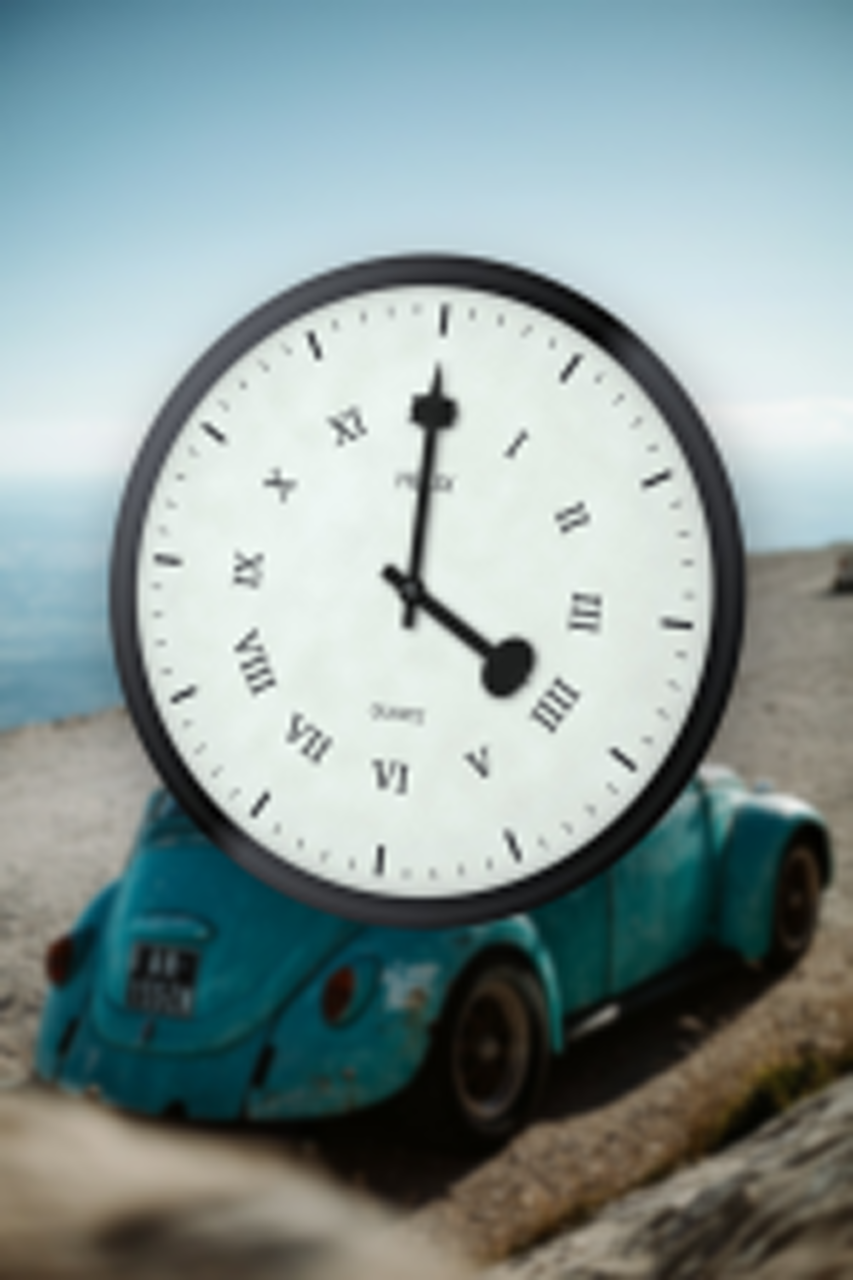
h=4 m=0
